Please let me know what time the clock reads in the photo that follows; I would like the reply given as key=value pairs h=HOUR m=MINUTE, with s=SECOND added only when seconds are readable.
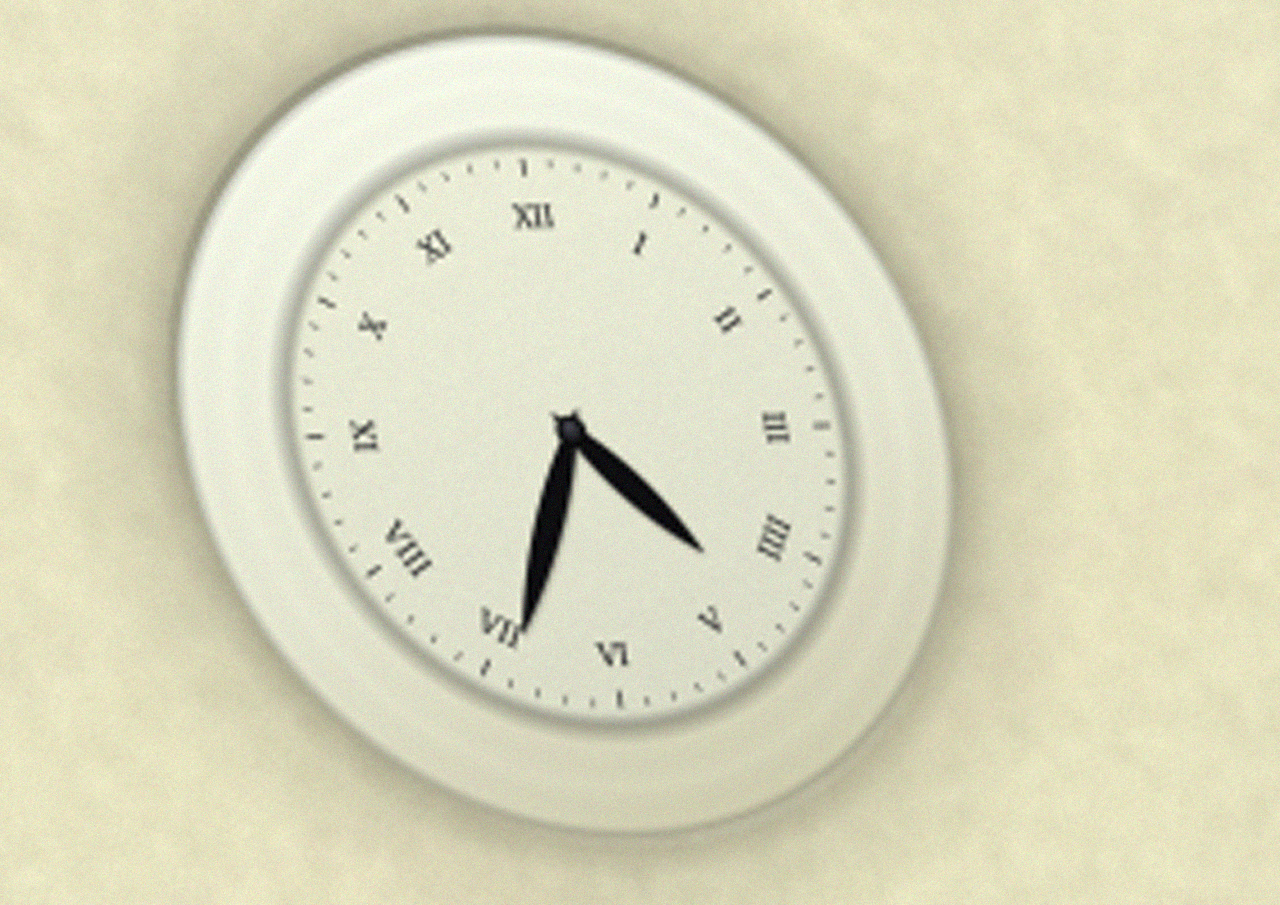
h=4 m=34
